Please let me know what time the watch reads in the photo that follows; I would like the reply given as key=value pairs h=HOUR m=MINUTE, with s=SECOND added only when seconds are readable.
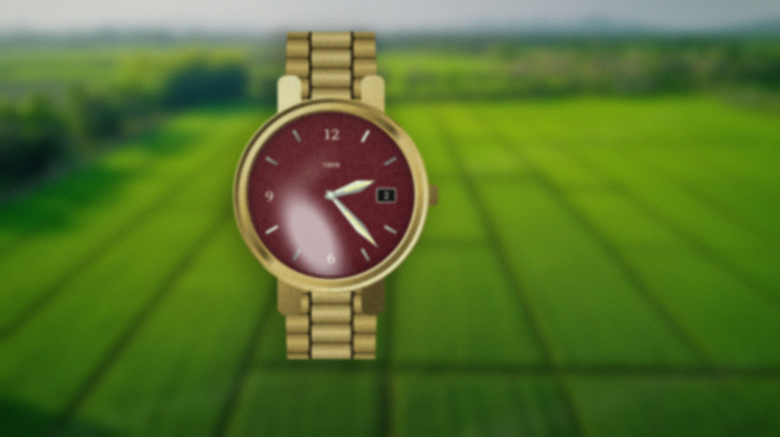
h=2 m=23
